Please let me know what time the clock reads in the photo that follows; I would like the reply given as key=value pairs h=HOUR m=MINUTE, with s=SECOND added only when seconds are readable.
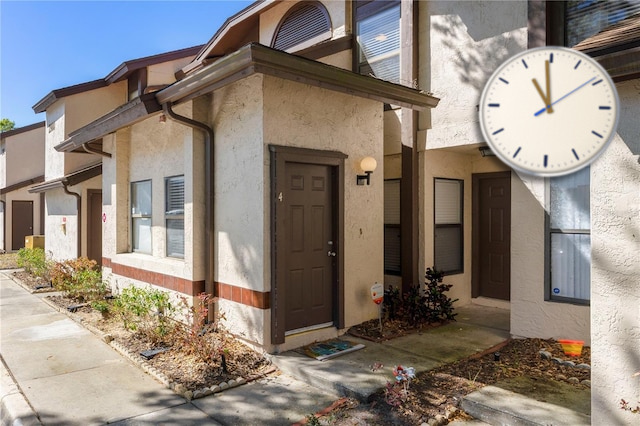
h=10 m=59 s=9
